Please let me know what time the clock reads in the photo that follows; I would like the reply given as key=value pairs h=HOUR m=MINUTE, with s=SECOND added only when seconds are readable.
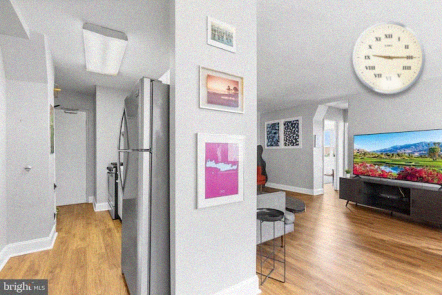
h=9 m=15
